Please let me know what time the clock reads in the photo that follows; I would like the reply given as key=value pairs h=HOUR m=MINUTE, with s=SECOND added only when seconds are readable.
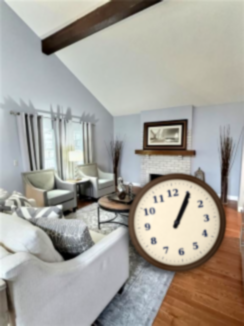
h=1 m=5
